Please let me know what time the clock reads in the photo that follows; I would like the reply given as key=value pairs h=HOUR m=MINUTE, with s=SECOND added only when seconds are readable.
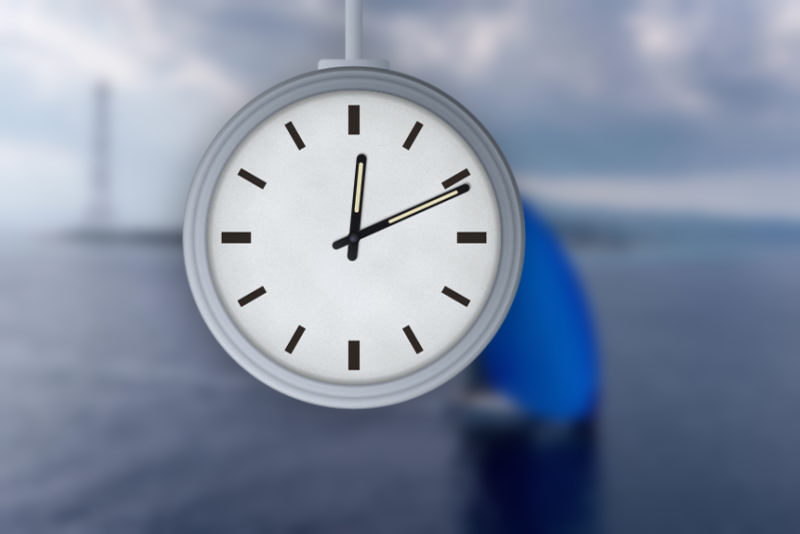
h=12 m=11
